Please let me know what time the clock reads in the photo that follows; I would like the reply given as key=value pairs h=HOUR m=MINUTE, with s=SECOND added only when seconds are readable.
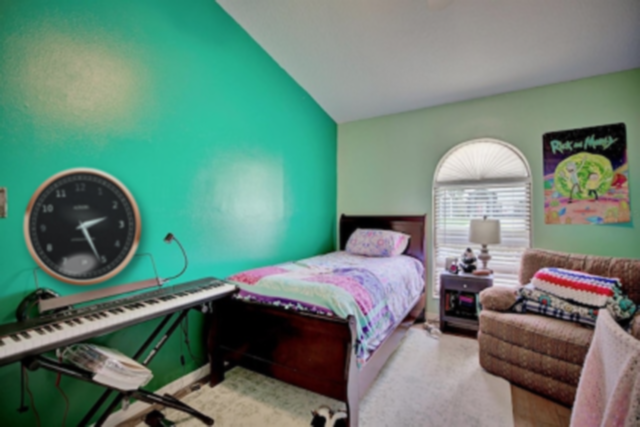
h=2 m=26
